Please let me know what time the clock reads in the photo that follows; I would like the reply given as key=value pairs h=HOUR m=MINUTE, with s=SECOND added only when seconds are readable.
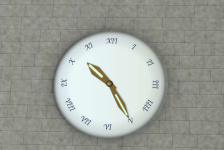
h=10 m=25
